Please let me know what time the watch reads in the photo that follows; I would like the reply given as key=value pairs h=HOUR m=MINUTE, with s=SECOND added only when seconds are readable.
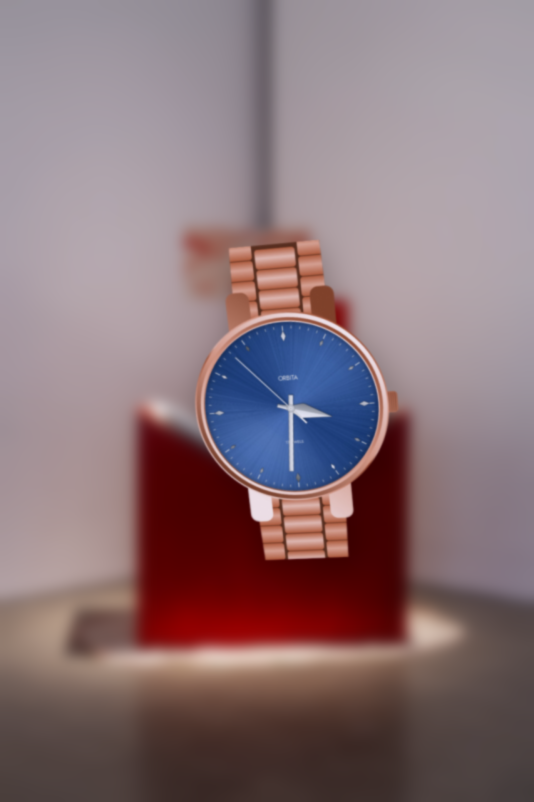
h=3 m=30 s=53
